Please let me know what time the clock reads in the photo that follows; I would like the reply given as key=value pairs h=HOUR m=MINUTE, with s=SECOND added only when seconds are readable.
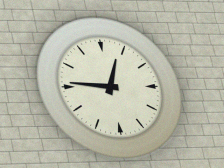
h=12 m=46
